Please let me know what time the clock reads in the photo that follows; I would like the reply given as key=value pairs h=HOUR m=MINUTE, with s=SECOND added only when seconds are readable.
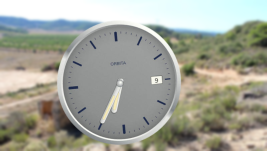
h=6 m=35
